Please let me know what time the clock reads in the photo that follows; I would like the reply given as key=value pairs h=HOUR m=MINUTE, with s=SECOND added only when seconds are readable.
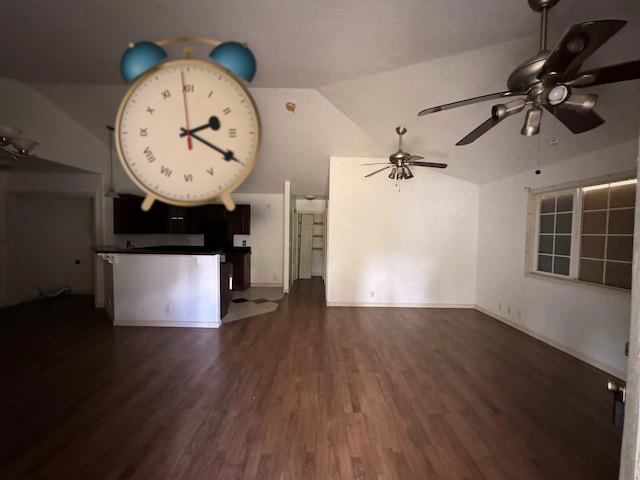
h=2 m=19 s=59
